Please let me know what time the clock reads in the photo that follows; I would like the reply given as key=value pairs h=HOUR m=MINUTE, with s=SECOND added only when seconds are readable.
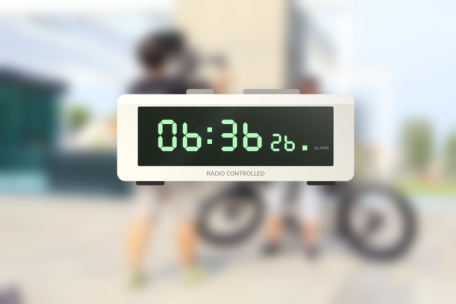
h=6 m=36 s=26
